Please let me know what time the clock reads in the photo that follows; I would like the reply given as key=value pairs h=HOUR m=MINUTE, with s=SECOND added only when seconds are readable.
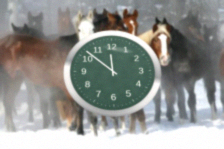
h=11 m=52
